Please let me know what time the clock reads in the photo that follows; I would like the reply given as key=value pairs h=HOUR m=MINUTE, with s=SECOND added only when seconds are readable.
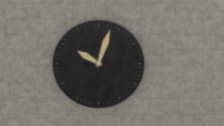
h=10 m=3
